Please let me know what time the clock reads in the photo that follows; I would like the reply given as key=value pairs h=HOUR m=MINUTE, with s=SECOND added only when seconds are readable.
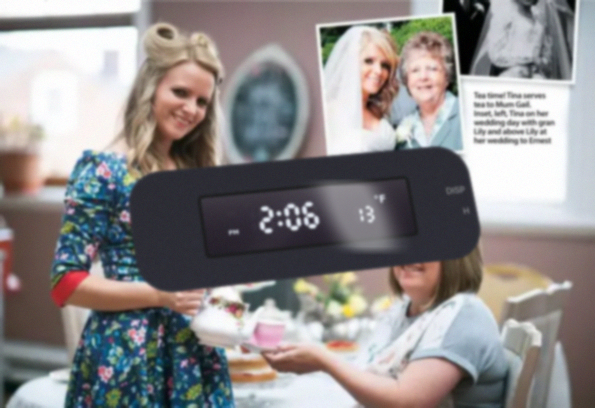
h=2 m=6
